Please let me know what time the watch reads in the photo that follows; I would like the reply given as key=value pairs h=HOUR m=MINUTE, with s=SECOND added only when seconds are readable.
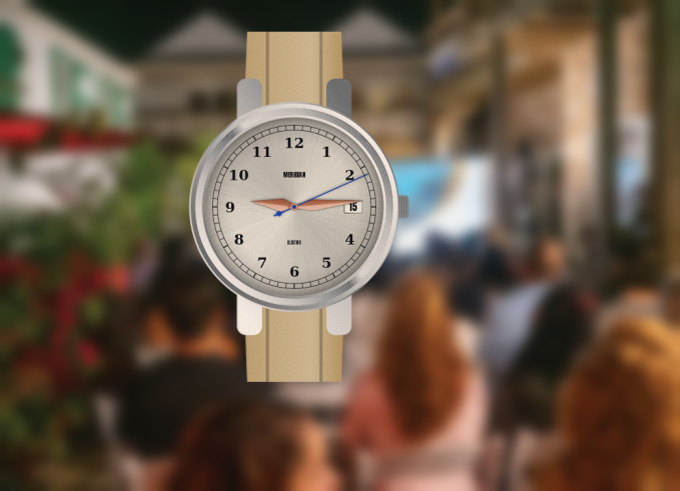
h=9 m=14 s=11
